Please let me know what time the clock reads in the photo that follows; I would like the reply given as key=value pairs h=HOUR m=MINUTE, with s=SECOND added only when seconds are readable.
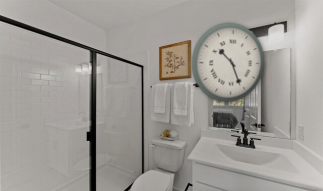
h=10 m=26
